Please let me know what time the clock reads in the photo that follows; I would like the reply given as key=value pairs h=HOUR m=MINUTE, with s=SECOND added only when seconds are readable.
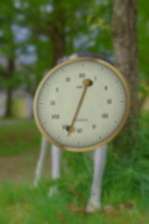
h=12 m=33
